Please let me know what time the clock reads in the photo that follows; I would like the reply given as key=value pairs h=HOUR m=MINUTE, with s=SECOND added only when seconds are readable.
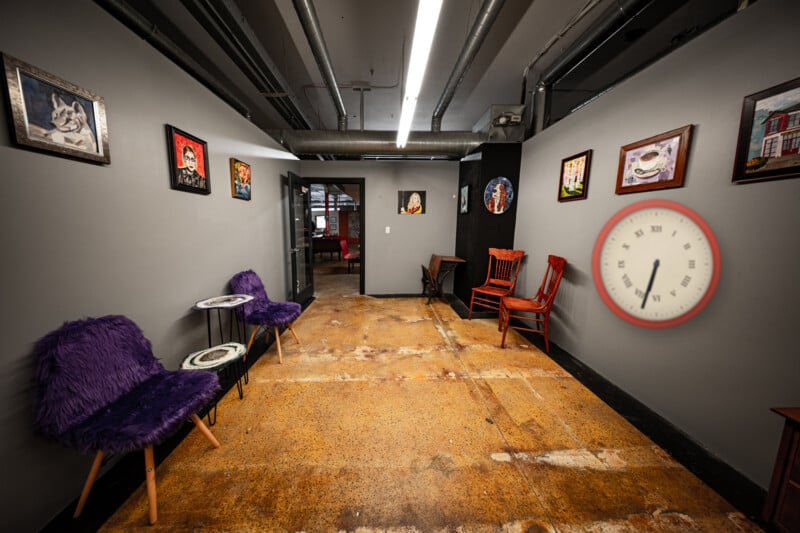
h=6 m=33
